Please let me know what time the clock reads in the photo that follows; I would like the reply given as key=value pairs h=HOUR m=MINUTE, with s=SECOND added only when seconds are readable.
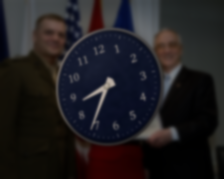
h=8 m=36
